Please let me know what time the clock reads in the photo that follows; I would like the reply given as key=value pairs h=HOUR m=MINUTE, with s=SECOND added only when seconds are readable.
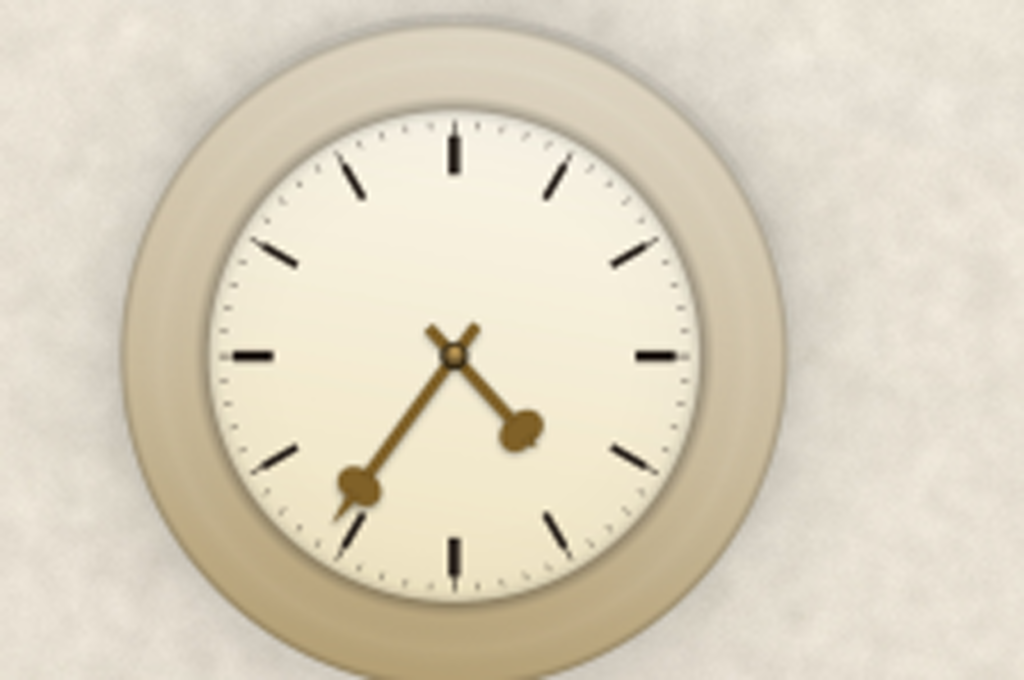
h=4 m=36
